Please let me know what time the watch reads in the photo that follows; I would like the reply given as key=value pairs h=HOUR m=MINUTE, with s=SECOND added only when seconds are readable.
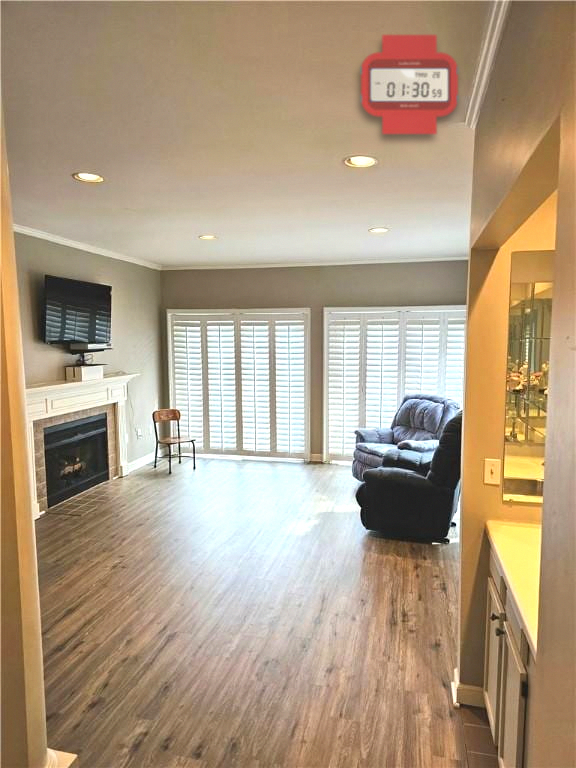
h=1 m=30
